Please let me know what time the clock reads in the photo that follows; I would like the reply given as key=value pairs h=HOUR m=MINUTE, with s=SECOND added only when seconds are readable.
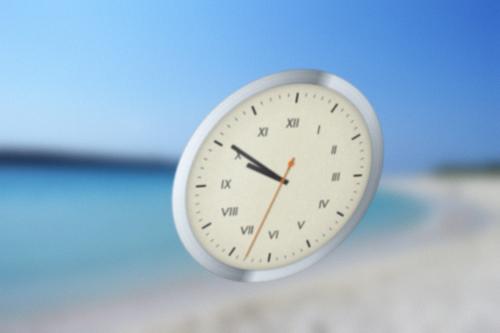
h=9 m=50 s=33
